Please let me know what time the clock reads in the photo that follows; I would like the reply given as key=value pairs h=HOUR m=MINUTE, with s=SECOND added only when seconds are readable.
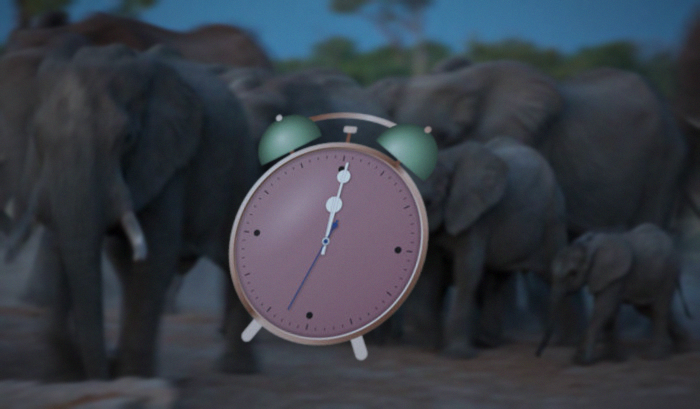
h=12 m=0 s=33
